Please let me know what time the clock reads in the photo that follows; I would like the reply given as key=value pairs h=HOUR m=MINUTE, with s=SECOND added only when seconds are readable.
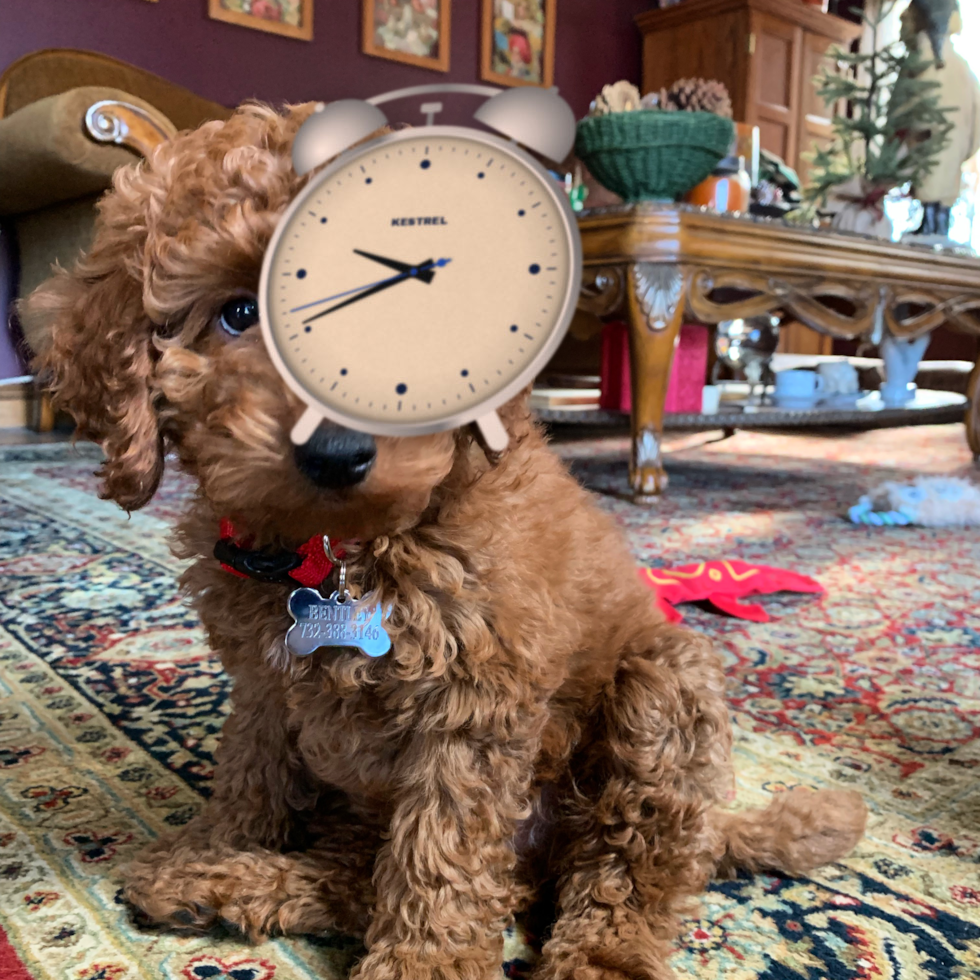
h=9 m=40 s=42
